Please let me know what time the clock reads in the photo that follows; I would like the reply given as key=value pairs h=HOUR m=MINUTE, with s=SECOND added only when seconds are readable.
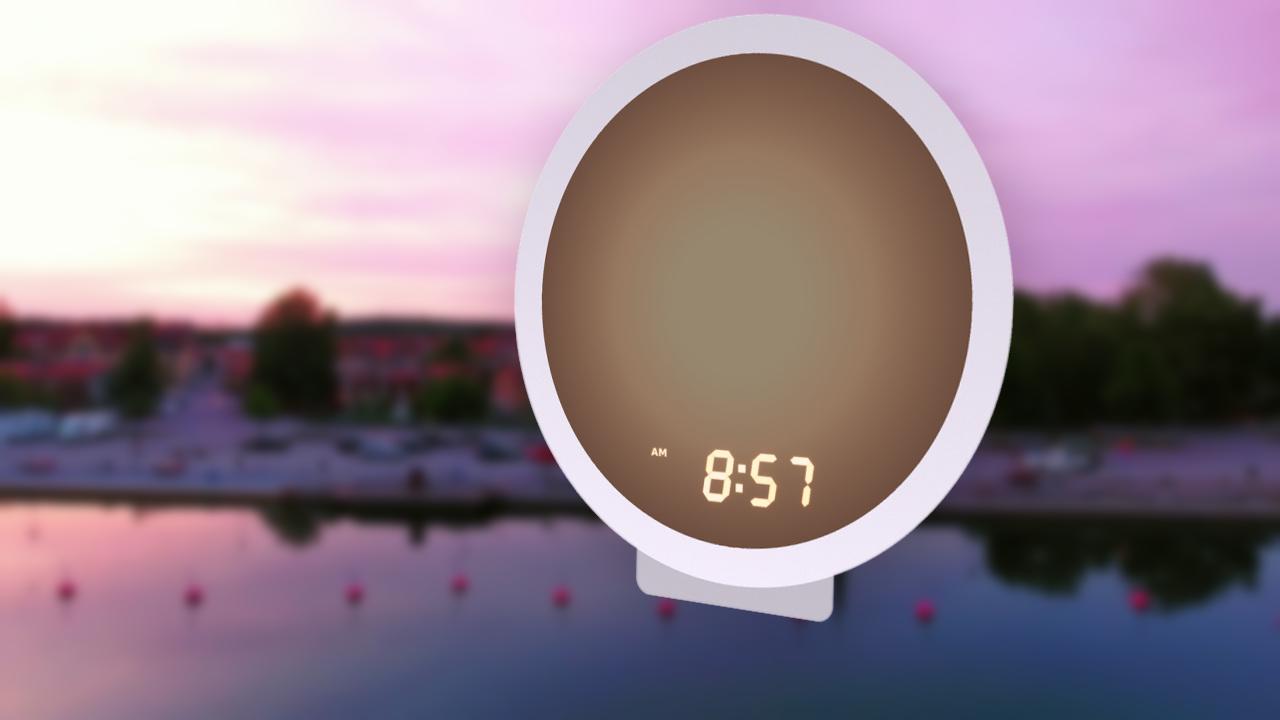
h=8 m=57
